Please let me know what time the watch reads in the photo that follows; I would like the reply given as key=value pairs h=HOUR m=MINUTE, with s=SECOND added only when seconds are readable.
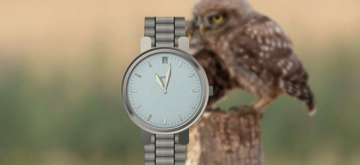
h=11 m=2
